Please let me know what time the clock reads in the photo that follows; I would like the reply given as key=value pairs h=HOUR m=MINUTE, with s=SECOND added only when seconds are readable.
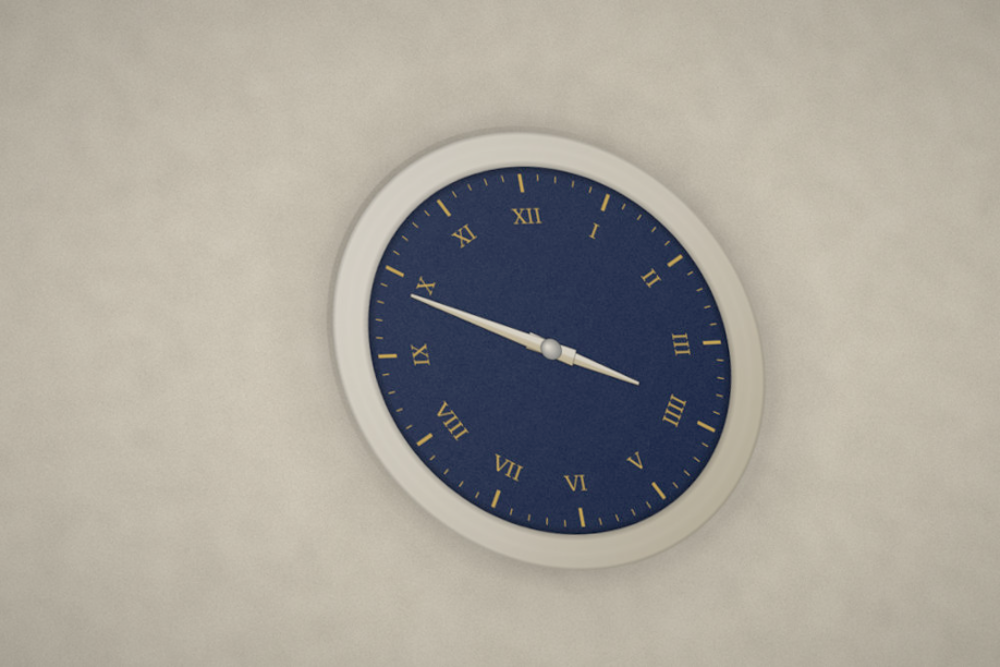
h=3 m=49
